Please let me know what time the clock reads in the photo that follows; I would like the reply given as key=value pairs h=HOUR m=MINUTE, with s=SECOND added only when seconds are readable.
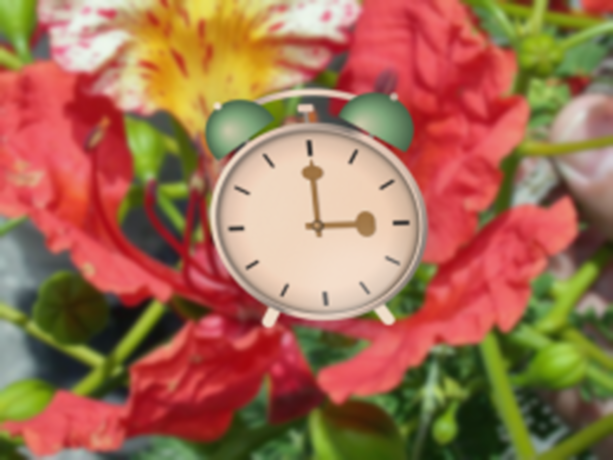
h=3 m=0
